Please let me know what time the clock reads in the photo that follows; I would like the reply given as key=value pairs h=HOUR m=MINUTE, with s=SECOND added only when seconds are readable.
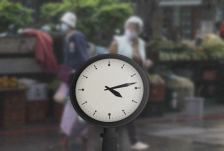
h=4 m=13
